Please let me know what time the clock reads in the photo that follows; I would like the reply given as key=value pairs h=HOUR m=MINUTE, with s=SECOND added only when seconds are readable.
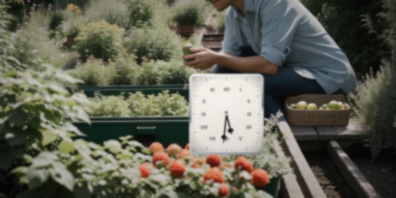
h=5 m=31
